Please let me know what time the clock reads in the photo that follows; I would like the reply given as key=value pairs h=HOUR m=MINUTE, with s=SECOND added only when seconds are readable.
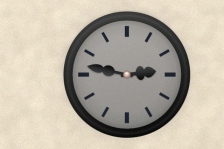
h=2 m=47
